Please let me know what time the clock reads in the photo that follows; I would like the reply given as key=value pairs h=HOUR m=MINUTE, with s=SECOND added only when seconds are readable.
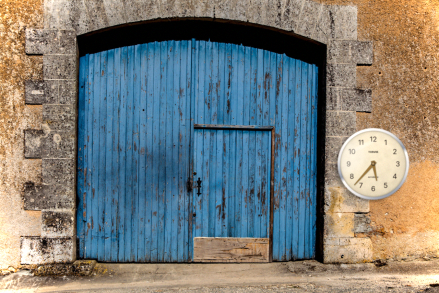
h=5 m=37
